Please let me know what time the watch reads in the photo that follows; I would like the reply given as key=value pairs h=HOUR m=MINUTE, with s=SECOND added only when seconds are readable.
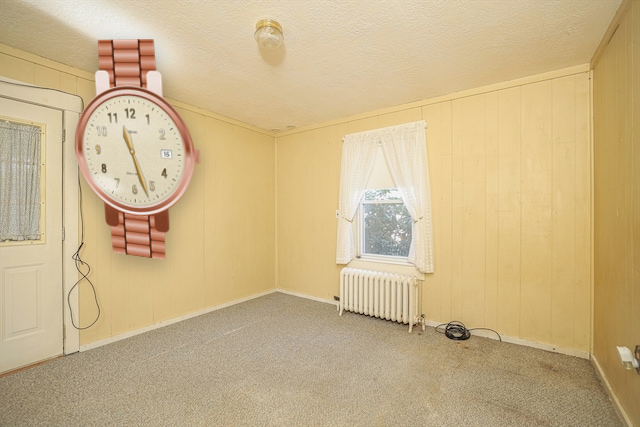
h=11 m=27
